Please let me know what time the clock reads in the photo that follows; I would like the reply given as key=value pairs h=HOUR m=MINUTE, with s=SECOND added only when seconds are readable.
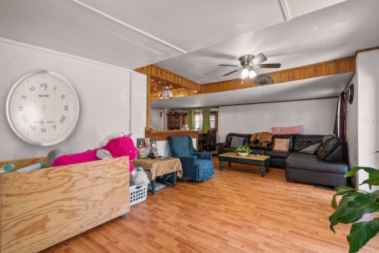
h=6 m=0
